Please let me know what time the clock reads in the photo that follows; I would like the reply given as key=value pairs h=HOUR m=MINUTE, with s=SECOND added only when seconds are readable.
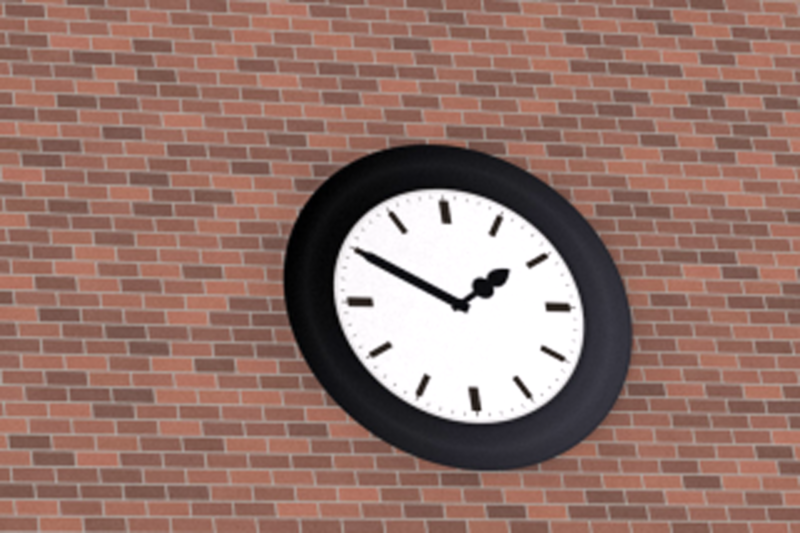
h=1 m=50
